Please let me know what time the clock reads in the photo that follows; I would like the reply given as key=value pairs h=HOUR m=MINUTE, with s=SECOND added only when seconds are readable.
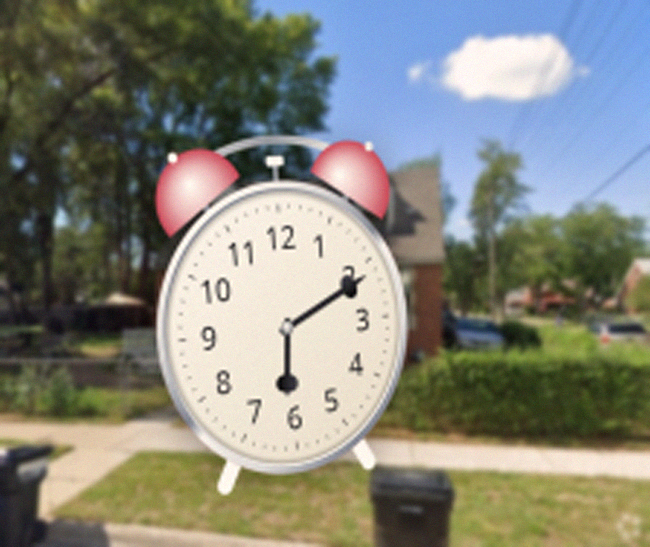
h=6 m=11
